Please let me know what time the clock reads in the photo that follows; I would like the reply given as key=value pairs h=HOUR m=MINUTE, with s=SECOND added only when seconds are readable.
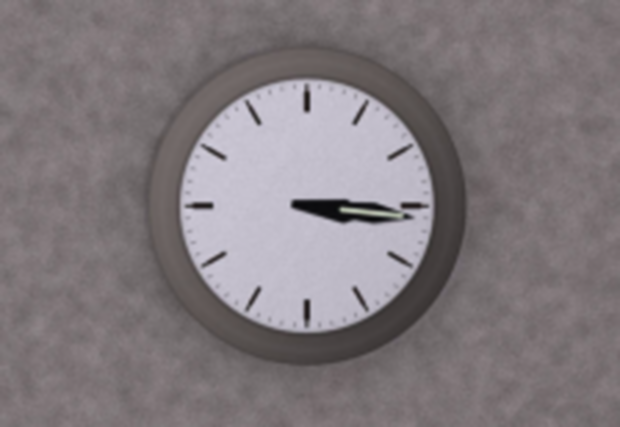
h=3 m=16
